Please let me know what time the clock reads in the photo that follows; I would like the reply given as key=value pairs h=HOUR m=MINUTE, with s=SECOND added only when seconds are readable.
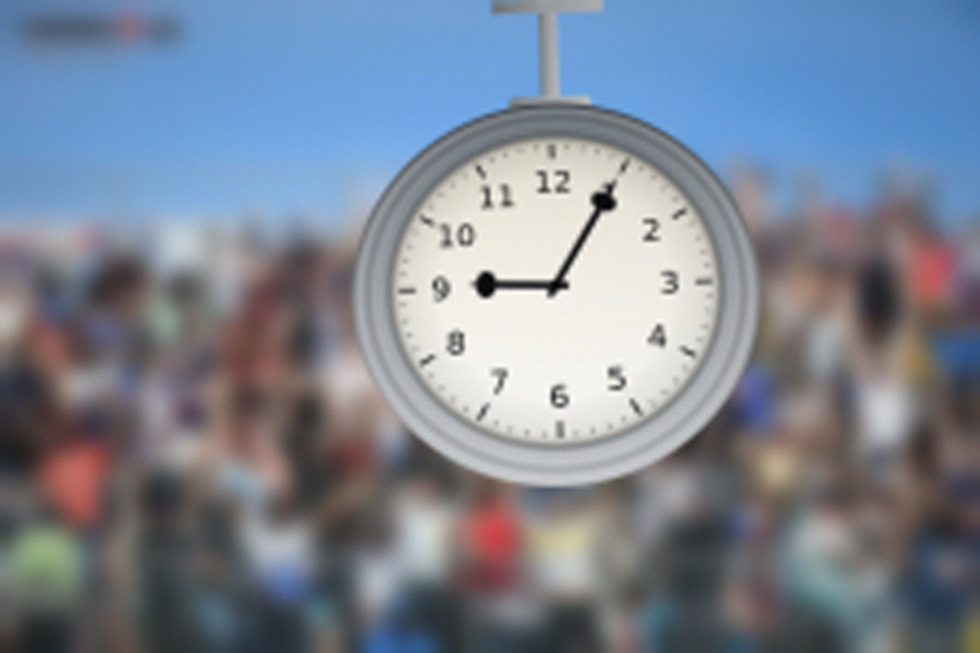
h=9 m=5
